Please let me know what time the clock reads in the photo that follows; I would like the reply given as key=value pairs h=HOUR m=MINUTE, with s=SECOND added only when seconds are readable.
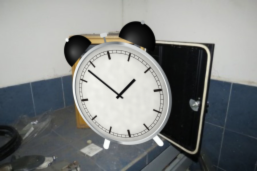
h=1 m=53
